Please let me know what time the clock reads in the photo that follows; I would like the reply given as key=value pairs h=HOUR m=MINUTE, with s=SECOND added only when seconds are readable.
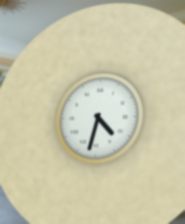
h=4 m=32
